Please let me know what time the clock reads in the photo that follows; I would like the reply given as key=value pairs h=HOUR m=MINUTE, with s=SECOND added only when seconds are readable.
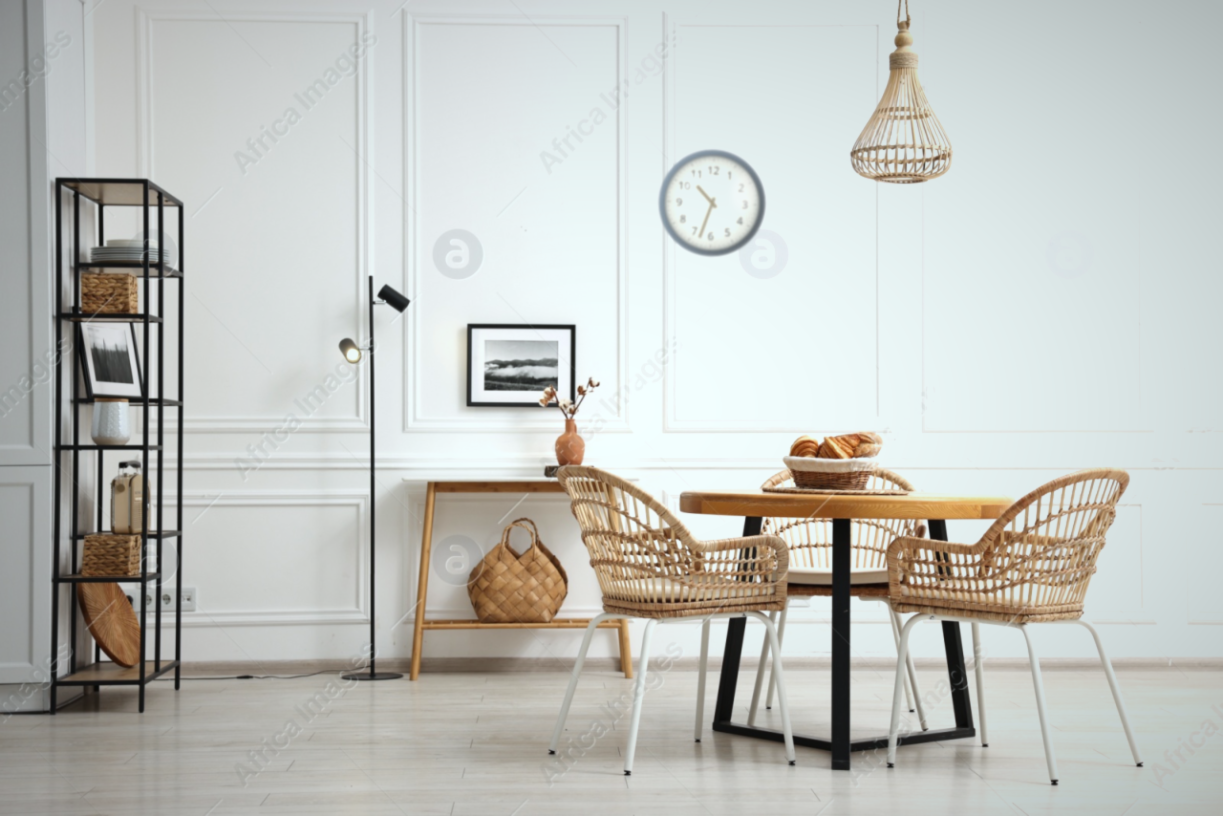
h=10 m=33
